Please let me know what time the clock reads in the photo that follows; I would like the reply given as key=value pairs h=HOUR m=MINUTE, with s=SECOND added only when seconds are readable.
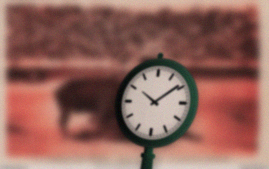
h=10 m=9
